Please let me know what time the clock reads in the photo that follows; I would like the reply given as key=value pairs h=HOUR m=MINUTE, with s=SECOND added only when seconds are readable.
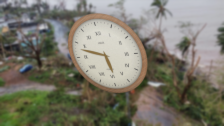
h=5 m=48
